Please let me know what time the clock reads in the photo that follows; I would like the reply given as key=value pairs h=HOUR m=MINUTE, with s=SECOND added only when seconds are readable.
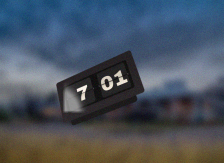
h=7 m=1
